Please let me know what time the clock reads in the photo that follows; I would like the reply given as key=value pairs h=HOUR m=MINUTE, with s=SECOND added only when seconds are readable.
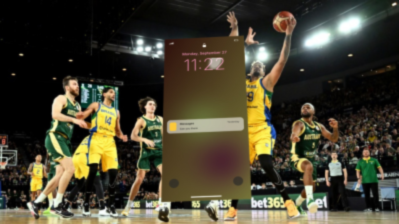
h=11 m=22
